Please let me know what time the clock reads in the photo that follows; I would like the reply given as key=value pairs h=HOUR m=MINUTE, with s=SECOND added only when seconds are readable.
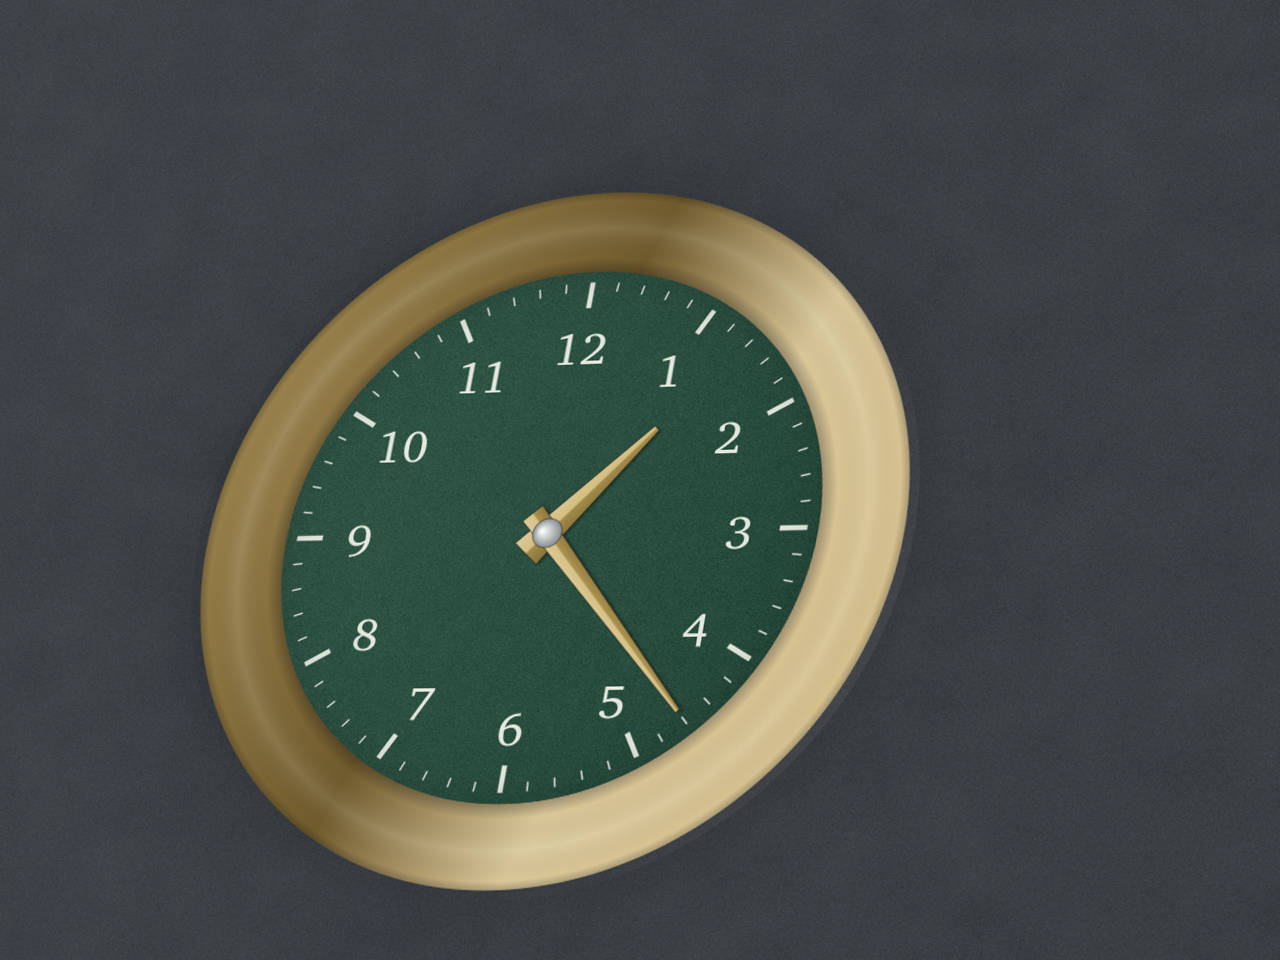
h=1 m=23
